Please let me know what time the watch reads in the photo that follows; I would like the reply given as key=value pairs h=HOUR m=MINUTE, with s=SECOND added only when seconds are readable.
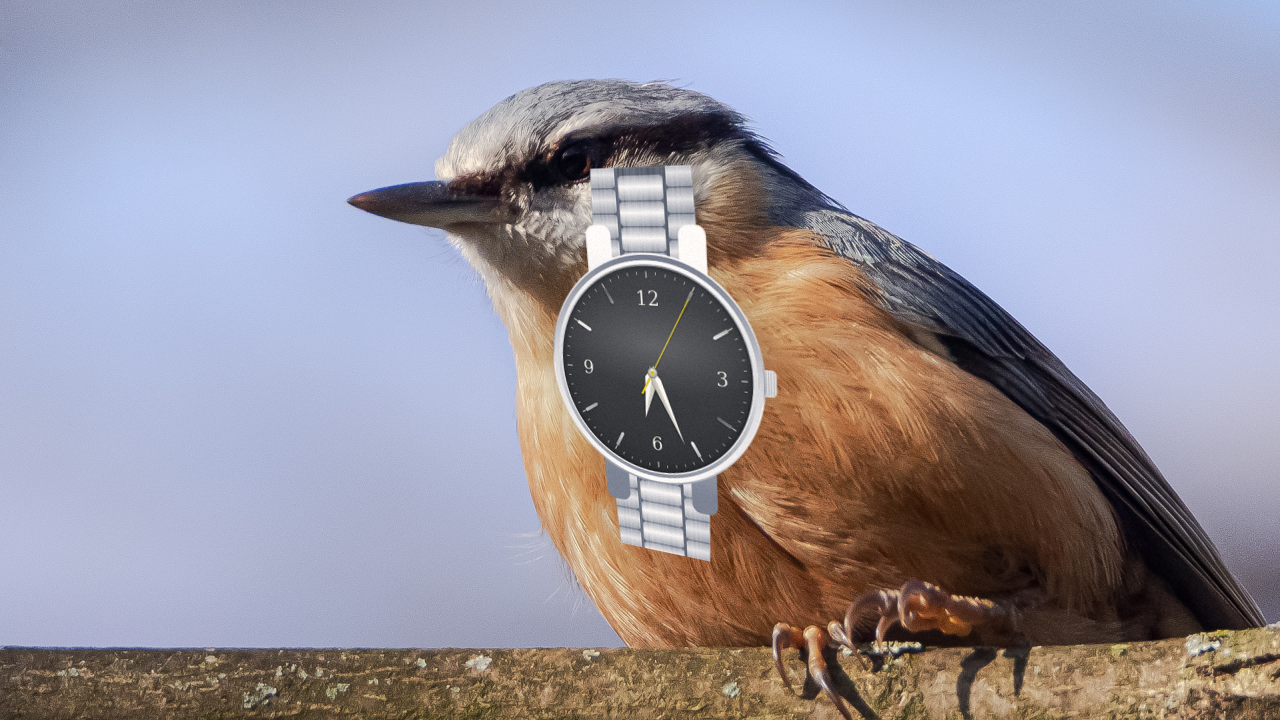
h=6 m=26 s=5
